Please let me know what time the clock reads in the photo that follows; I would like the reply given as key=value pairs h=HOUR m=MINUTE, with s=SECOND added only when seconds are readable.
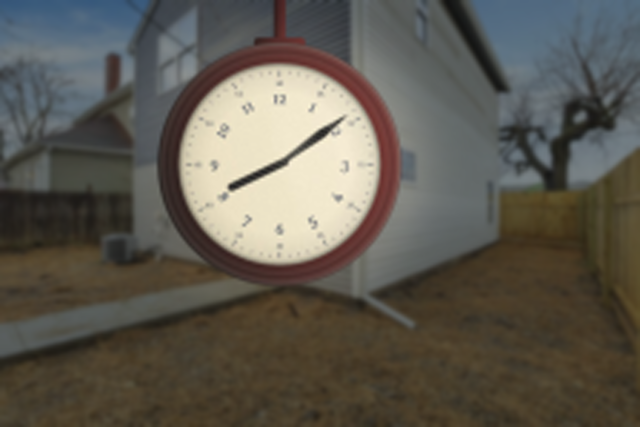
h=8 m=9
